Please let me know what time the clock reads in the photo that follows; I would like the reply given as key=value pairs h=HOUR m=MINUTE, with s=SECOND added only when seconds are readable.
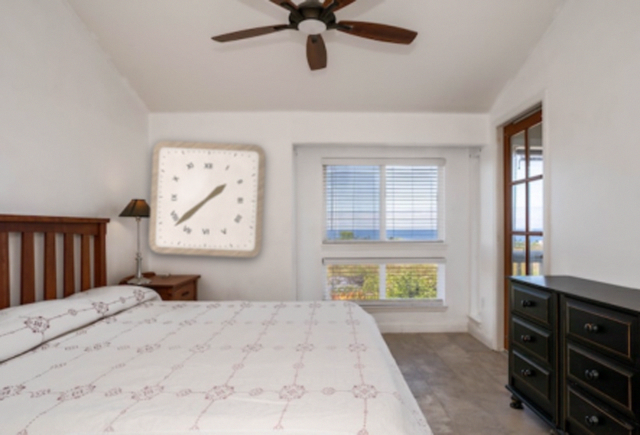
h=1 m=38
